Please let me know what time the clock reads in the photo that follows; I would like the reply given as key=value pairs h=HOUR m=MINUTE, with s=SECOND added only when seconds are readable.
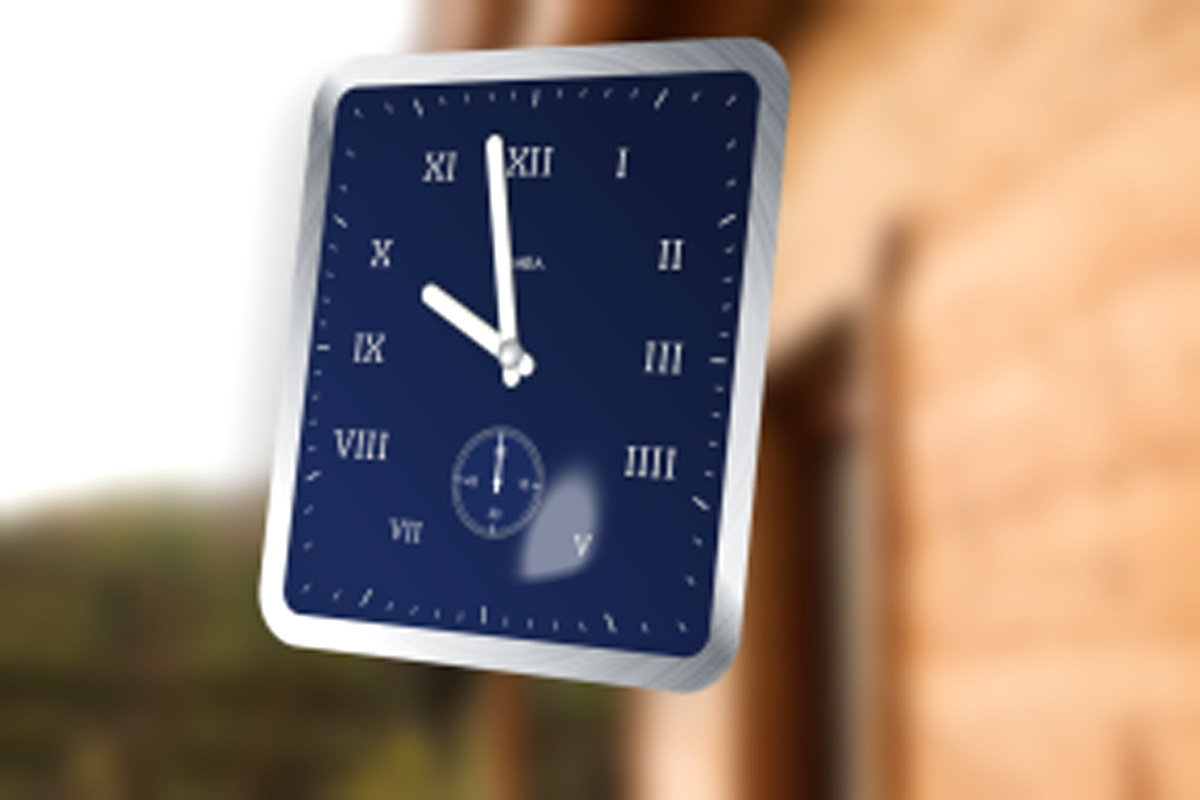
h=9 m=58
